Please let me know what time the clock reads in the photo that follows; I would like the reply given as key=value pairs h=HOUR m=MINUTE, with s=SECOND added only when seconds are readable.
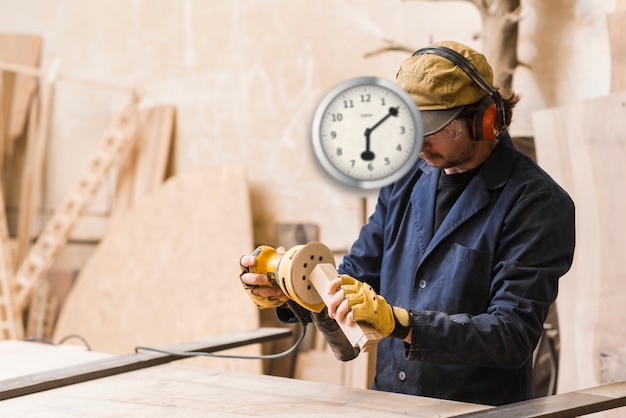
h=6 m=9
